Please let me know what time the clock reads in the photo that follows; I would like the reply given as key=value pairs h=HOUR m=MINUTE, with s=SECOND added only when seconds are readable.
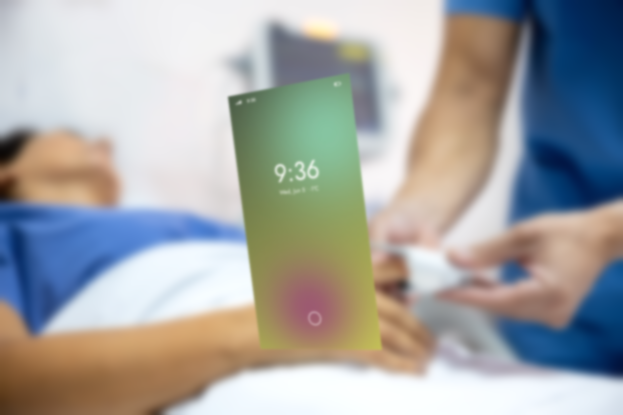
h=9 m=36
